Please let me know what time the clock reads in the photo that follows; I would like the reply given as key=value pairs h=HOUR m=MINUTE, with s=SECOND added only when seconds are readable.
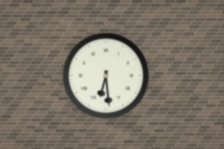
h=6 m=29
